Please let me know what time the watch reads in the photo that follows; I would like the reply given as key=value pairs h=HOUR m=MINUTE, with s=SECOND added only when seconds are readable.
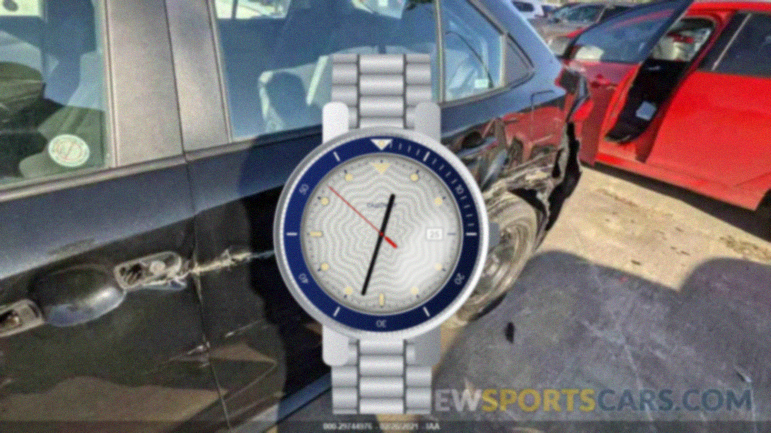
h=12 m=32 s=52
